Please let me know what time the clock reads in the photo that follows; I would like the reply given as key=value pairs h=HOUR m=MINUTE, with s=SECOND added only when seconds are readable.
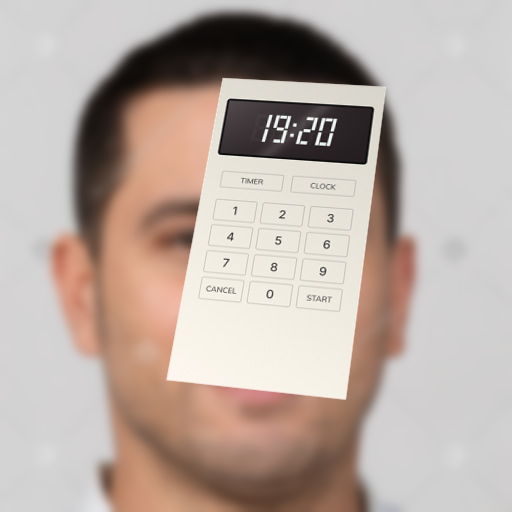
h=19 m=20
